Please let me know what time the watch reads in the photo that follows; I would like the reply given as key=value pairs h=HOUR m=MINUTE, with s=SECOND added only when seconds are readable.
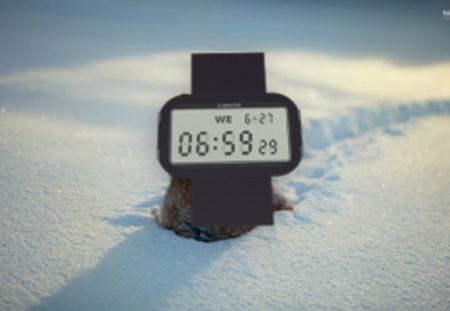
h=6 m=59 s=29
